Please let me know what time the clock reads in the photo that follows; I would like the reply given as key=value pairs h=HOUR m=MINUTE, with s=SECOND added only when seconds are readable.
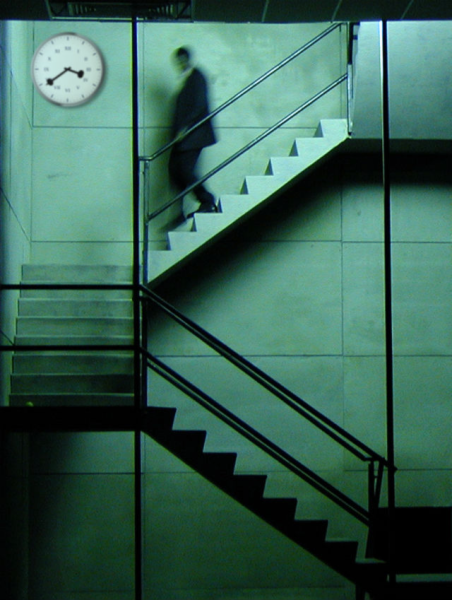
h=3 m=39
